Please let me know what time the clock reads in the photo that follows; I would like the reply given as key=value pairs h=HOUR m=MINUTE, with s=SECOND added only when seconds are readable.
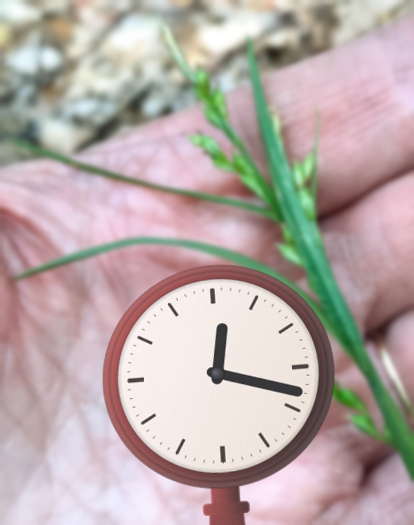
h=12 m=18
